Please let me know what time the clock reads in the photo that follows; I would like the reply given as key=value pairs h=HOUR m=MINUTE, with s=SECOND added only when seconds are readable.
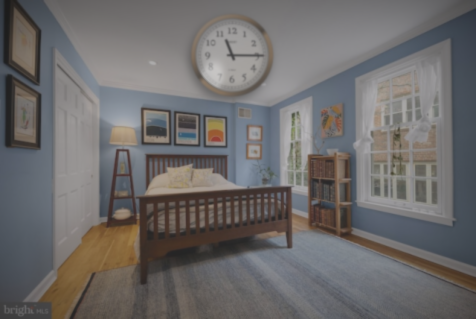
h=11 m=15
